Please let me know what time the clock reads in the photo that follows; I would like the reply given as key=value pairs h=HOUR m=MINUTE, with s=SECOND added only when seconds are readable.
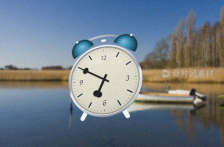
h=6 m=50
